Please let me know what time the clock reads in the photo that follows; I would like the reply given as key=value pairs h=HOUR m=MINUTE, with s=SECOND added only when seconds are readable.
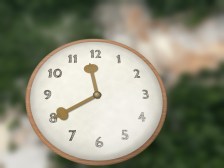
h=11 m=40
